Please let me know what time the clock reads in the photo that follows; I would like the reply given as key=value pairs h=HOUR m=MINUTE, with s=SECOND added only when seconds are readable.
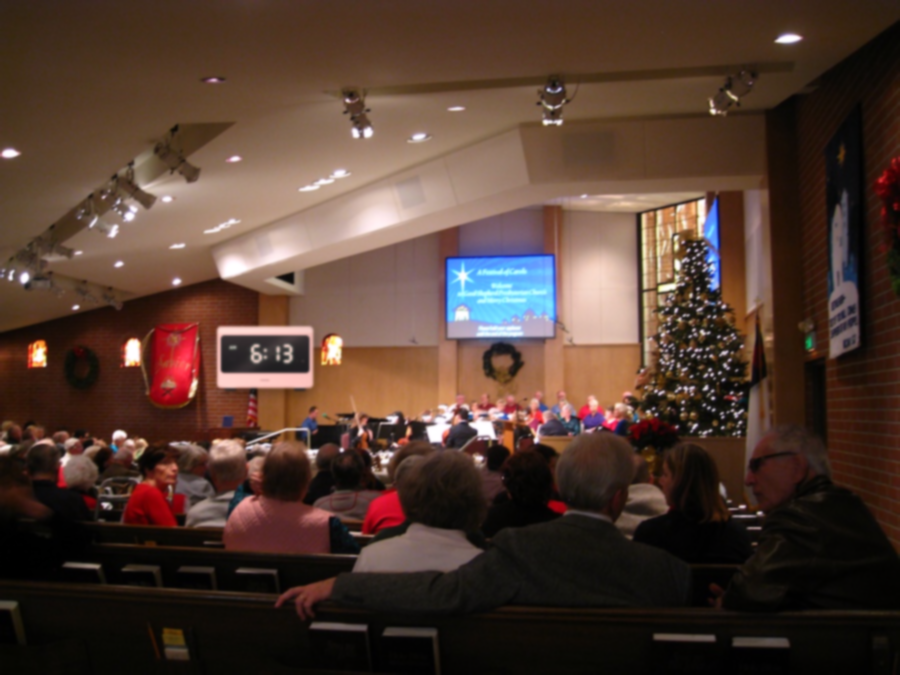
h=6 m=13
